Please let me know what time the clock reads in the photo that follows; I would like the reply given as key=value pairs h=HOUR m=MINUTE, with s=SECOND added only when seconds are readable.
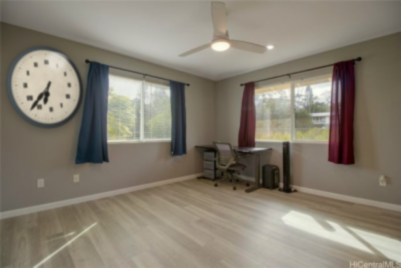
h=6 m=37
